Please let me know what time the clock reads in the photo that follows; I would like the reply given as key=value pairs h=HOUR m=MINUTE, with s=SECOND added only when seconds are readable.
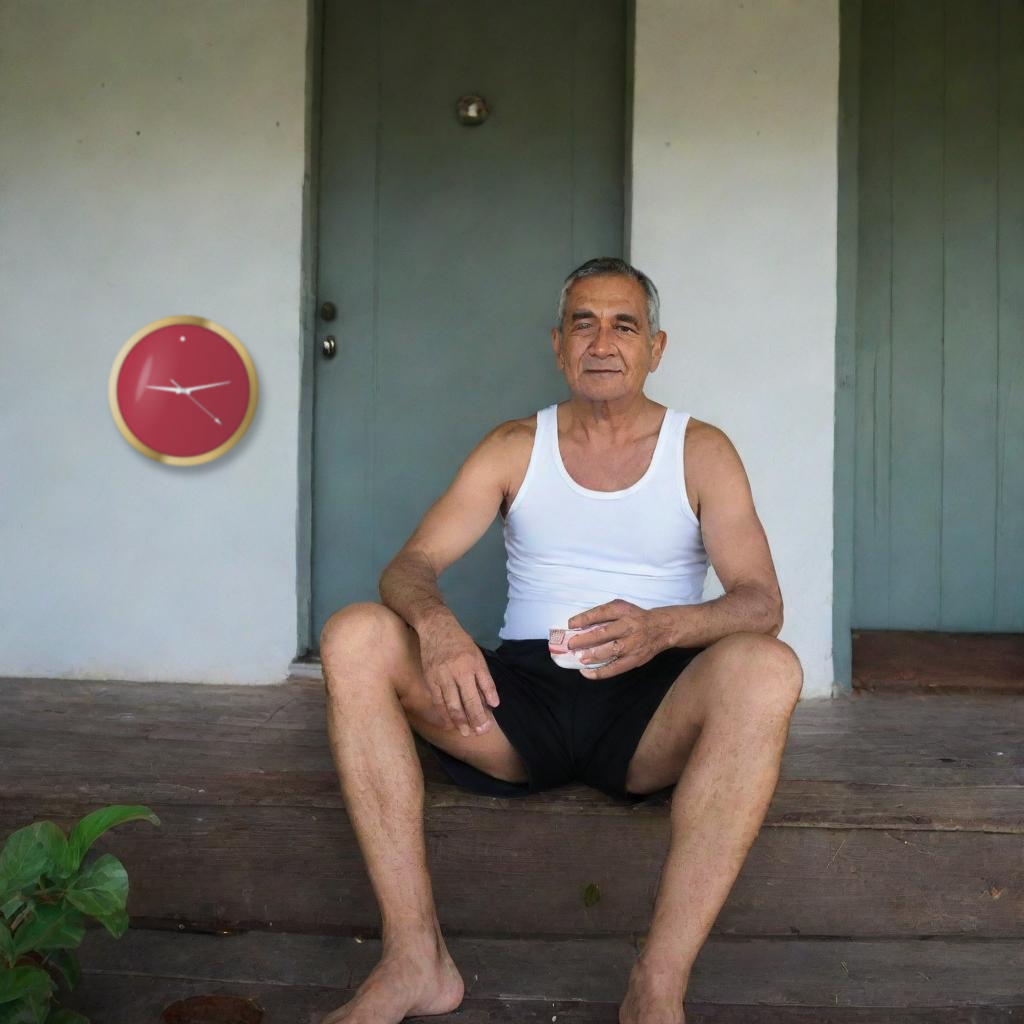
h=9 m=13 s=22
